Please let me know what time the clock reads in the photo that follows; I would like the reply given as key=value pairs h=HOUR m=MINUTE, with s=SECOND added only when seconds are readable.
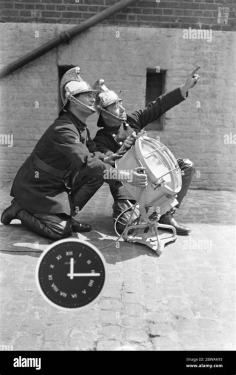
h=12 m=16
